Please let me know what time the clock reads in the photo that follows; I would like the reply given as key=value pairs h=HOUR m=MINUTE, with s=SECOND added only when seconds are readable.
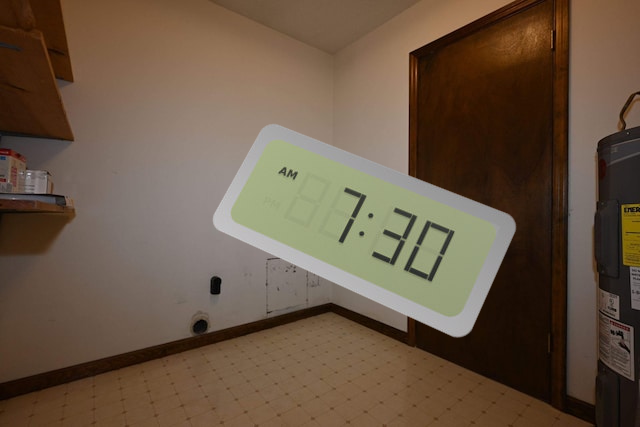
h=7 m=30
